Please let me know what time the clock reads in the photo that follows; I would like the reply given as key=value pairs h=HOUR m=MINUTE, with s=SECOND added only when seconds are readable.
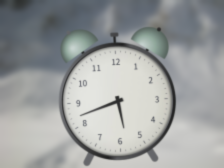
h=5 m=42
